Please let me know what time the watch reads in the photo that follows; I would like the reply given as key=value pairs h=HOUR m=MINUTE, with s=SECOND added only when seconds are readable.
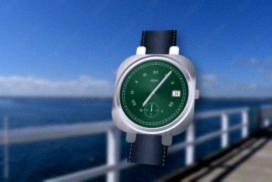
h=7 m=6
